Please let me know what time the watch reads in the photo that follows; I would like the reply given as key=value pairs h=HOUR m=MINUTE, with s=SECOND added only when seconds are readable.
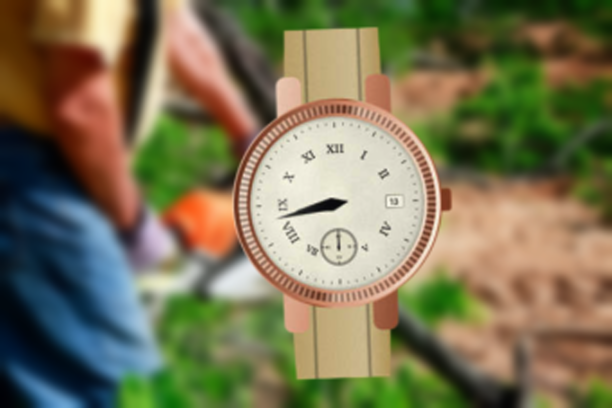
h=8 m=43
